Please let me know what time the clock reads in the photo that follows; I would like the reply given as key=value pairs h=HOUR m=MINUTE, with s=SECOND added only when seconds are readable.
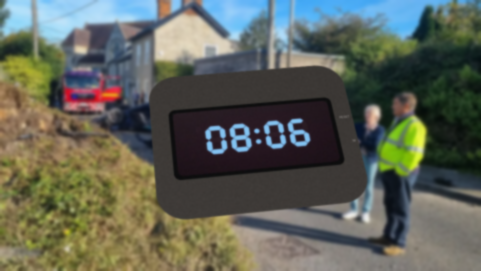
h=8 m=6
